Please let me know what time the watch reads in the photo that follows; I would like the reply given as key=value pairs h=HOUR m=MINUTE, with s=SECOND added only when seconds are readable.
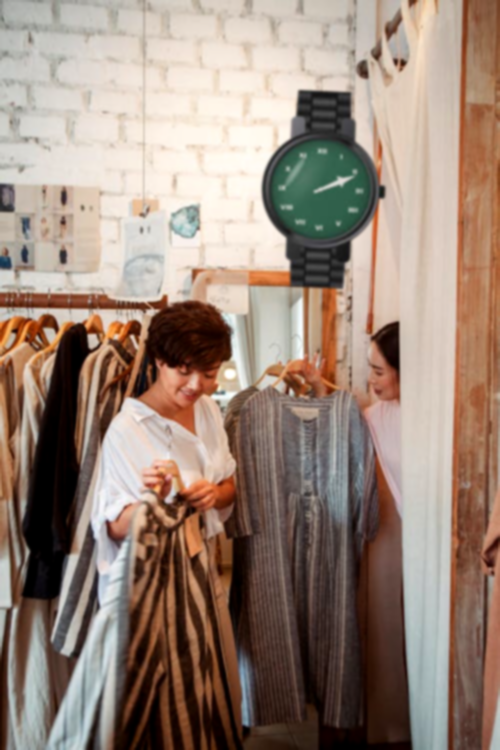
h=2 m=11
